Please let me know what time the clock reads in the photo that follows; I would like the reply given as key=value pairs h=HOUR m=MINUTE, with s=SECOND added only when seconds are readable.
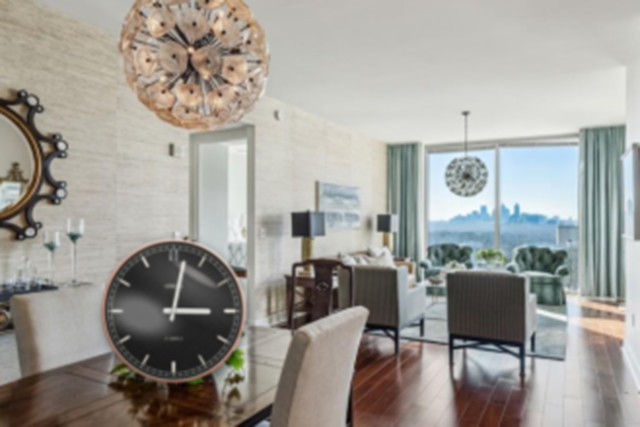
h=3 m=2
